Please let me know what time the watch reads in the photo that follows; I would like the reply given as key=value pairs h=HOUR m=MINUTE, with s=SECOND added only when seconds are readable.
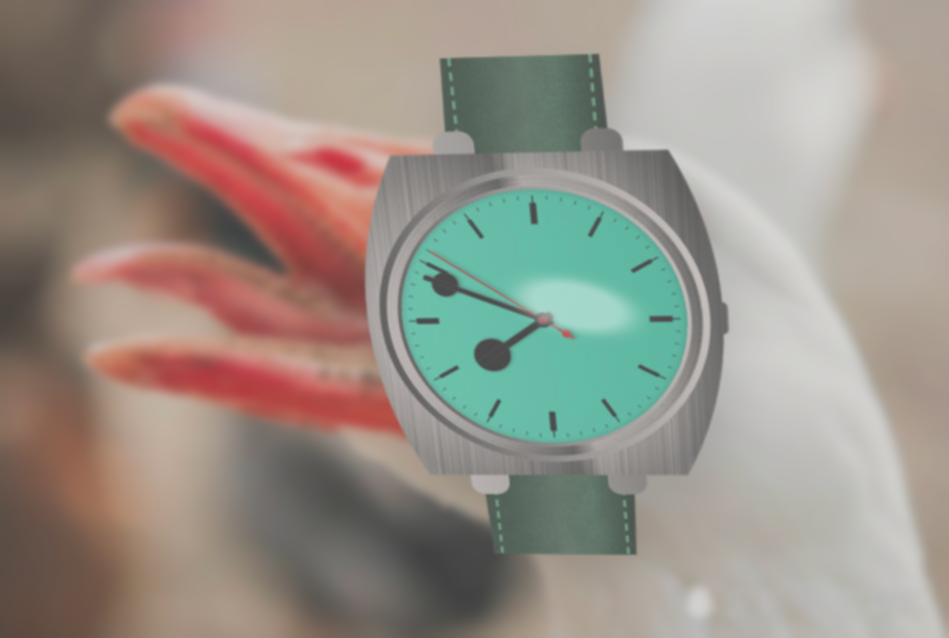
h=7 m=48 s=51
